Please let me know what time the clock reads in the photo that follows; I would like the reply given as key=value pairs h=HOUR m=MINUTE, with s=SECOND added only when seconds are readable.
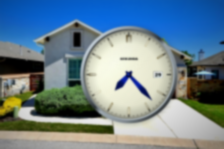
h=7 m=23
